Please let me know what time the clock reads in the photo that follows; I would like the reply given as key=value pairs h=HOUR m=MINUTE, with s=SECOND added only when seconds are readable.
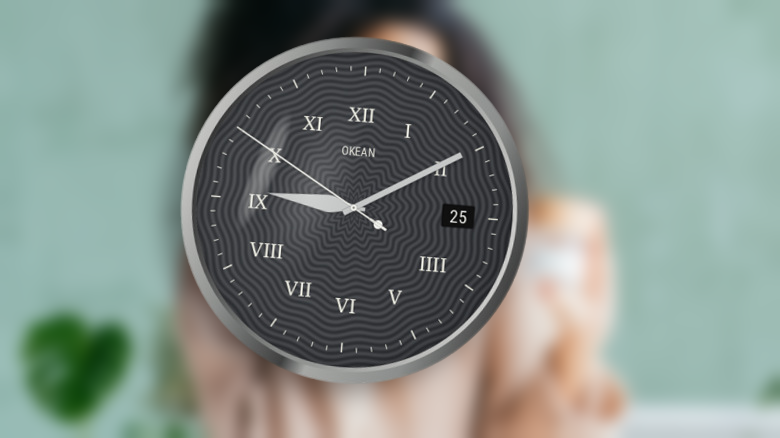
h=9 m=9 s=50
